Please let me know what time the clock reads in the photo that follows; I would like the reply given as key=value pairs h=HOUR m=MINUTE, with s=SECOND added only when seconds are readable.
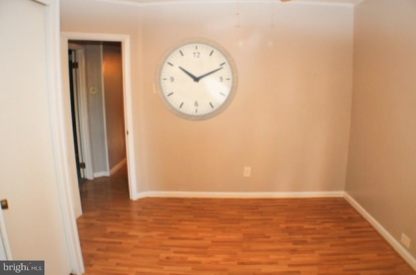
h=10 m=11
